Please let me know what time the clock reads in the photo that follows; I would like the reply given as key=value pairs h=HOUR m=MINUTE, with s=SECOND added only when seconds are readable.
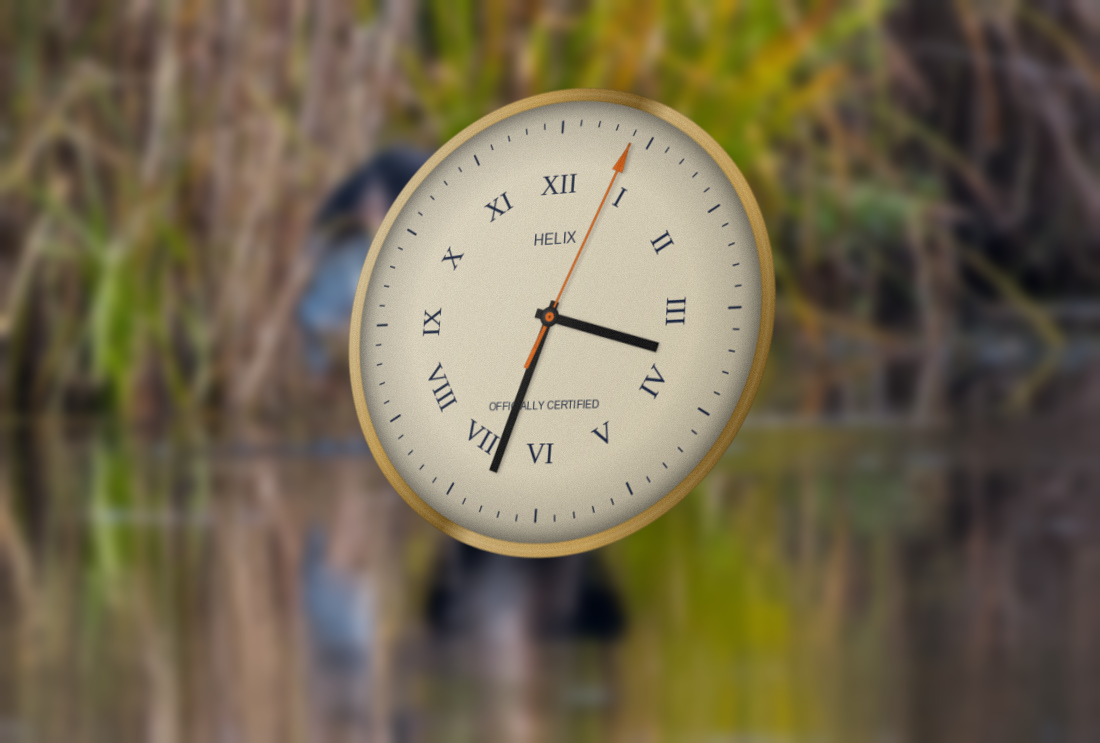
h=3 m=33 s=4
